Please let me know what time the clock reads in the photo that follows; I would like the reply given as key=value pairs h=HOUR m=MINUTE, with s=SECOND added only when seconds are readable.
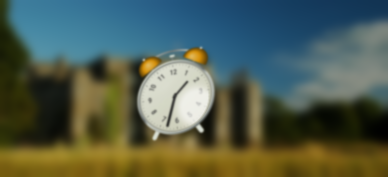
h=1 m=33
